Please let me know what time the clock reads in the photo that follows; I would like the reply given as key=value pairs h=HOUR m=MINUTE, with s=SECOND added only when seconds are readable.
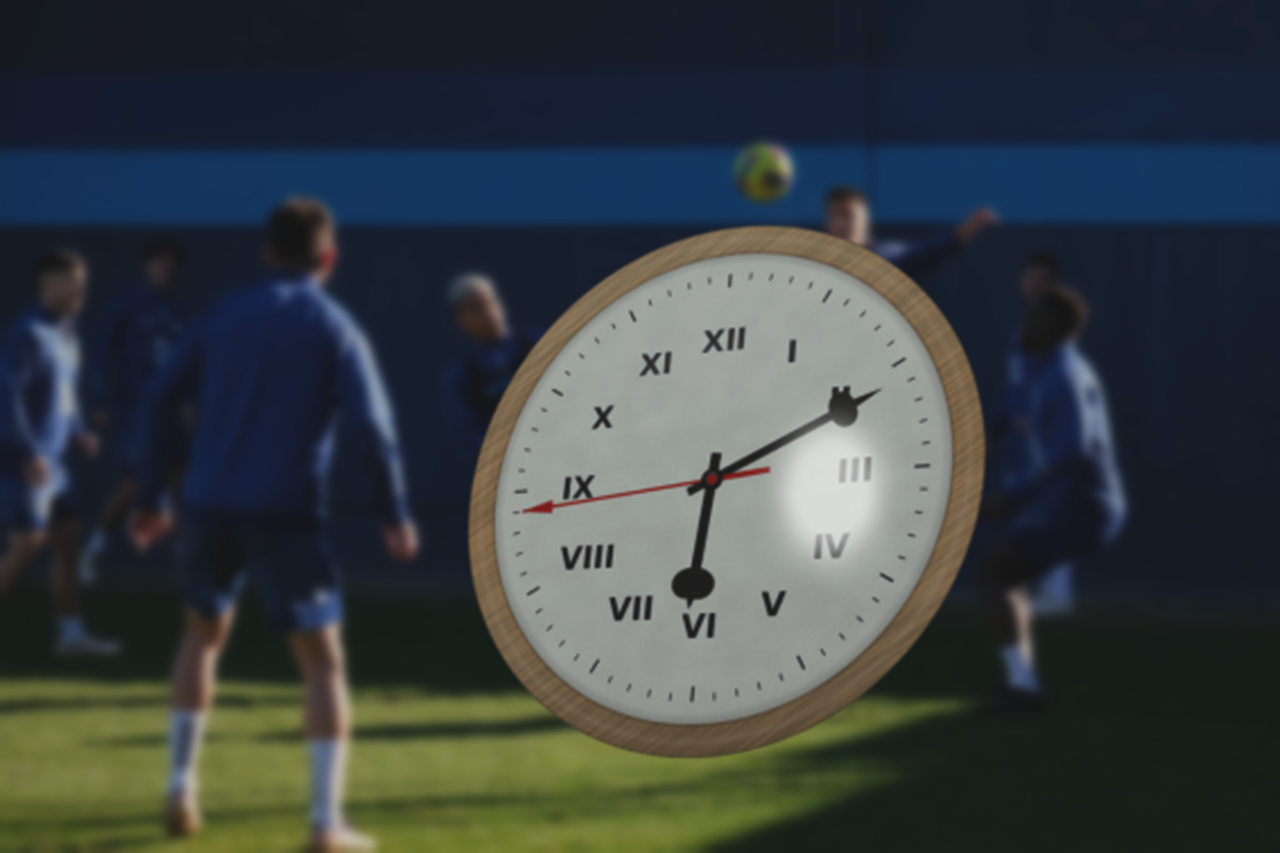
h=6 m=10 s=44
